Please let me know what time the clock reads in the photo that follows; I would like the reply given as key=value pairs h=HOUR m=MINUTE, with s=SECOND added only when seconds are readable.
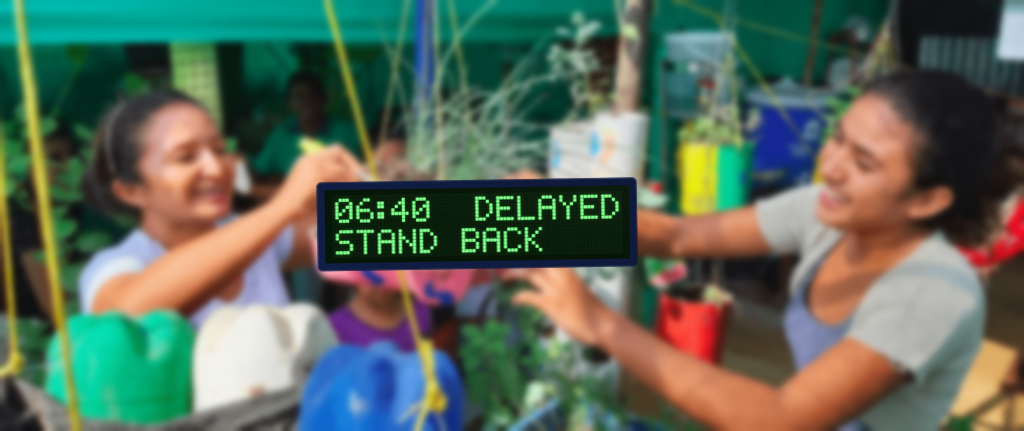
h=6 m=40
